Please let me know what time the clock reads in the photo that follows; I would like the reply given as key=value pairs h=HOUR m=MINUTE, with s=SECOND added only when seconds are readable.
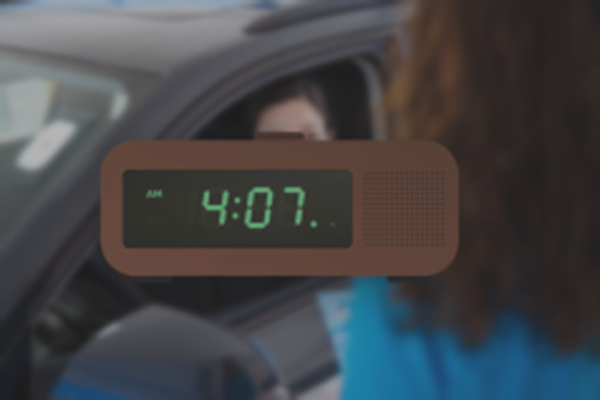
h=4 m=7
